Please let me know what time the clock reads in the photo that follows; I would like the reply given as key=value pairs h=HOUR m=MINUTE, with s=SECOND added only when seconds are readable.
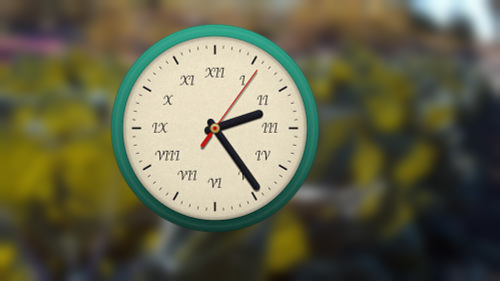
h=2 m=24 s=6
